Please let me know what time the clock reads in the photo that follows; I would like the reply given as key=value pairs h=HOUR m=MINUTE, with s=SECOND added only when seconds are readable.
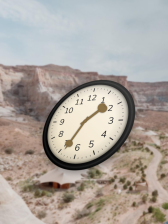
h=1 m=34
